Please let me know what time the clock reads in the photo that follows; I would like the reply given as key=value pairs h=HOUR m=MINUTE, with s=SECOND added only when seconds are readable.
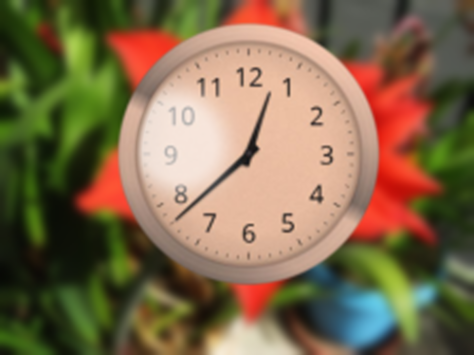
h=12 m=38
